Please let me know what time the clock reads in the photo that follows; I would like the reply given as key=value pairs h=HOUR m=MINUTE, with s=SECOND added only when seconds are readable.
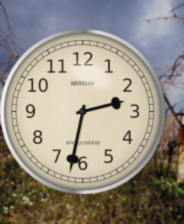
h=2 m=32
